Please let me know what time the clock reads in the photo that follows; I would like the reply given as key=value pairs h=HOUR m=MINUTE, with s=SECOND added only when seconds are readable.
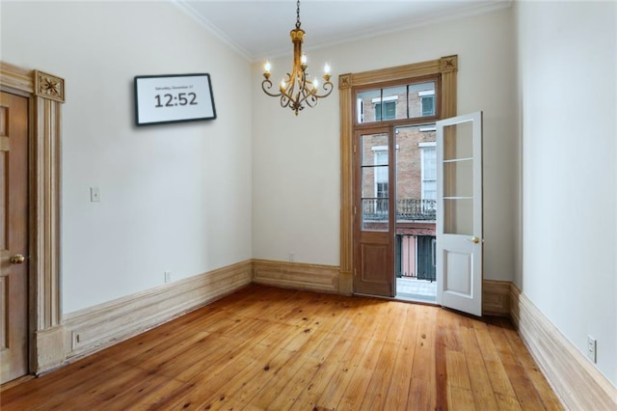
h=12 m=52
